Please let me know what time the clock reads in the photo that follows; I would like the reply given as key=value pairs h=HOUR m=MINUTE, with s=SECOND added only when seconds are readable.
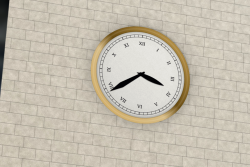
h=3 m=39
